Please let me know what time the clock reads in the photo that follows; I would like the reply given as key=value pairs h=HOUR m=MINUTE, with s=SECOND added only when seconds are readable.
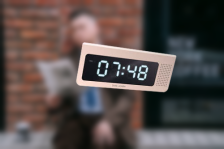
h=7 m=48
